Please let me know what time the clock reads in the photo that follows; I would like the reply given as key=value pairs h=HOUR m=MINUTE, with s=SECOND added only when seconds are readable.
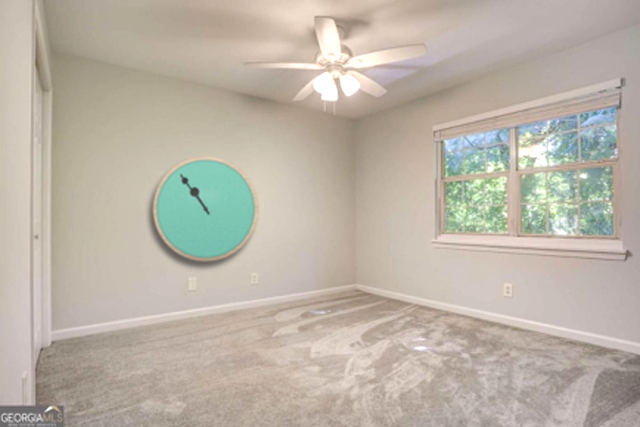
h=10 m=54
